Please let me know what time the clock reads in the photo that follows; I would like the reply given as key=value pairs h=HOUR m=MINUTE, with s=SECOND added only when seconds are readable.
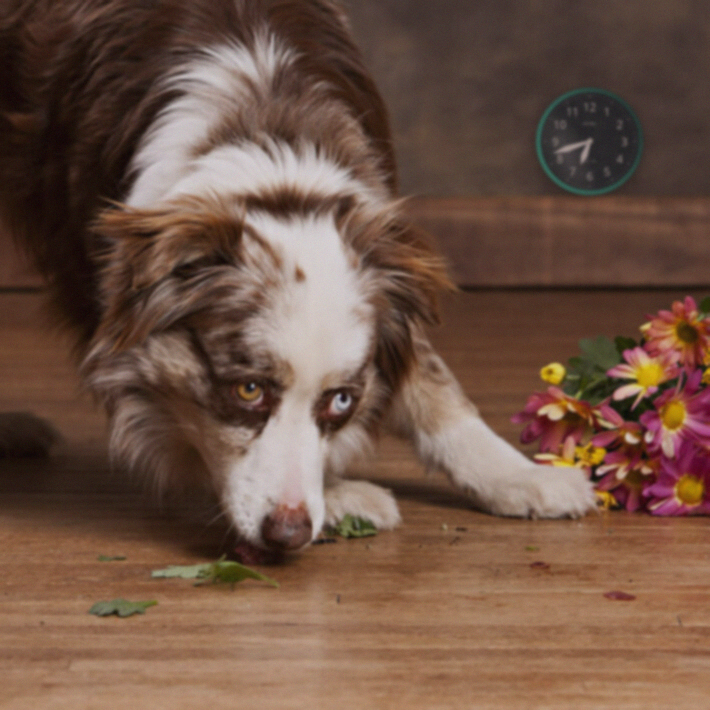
h=6 m=42
